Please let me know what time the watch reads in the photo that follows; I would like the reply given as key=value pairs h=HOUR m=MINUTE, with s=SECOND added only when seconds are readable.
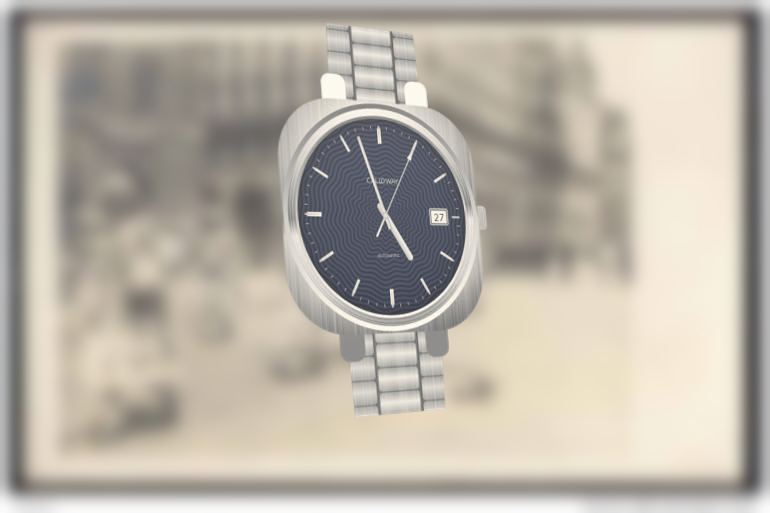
h=4 m=57 s=5
